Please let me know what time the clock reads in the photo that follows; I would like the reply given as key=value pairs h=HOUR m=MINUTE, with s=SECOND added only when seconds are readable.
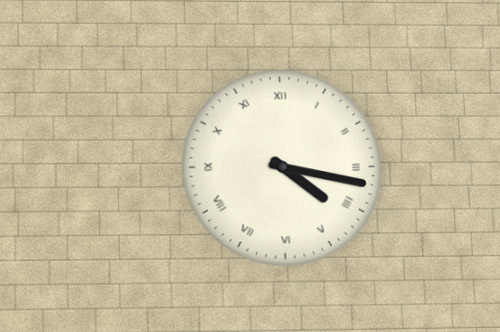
h=4 m=17
